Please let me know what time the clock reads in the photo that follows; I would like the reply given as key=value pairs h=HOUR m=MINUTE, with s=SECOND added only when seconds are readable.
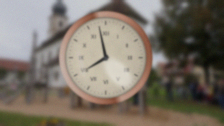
h=7 m=58
